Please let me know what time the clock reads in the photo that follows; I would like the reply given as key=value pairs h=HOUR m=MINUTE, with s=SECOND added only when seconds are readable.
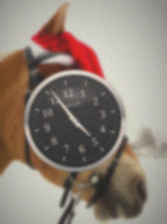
h=4 m=56
